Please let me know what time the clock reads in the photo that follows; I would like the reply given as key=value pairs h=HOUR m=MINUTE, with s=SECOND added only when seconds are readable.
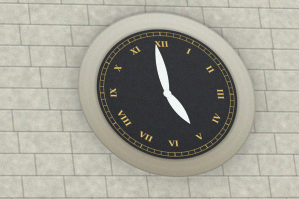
h=4 m=59
